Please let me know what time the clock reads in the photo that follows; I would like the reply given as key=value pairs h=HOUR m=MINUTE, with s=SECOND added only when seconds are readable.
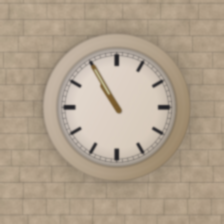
h=10 m=55
